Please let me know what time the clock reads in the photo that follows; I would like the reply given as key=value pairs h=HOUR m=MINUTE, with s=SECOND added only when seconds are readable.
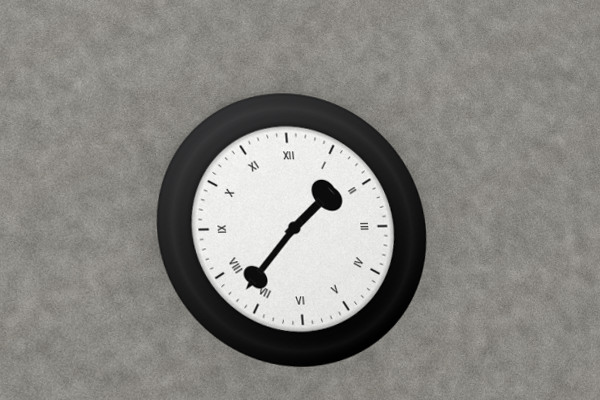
h=1 m=37
